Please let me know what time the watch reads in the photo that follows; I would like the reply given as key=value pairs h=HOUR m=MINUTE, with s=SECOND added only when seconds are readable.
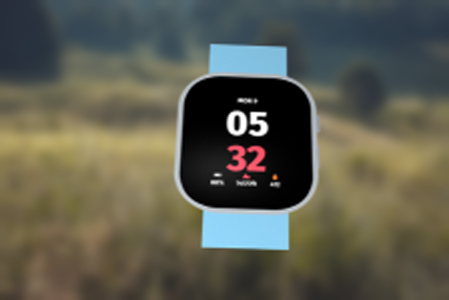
h=5 m=32
